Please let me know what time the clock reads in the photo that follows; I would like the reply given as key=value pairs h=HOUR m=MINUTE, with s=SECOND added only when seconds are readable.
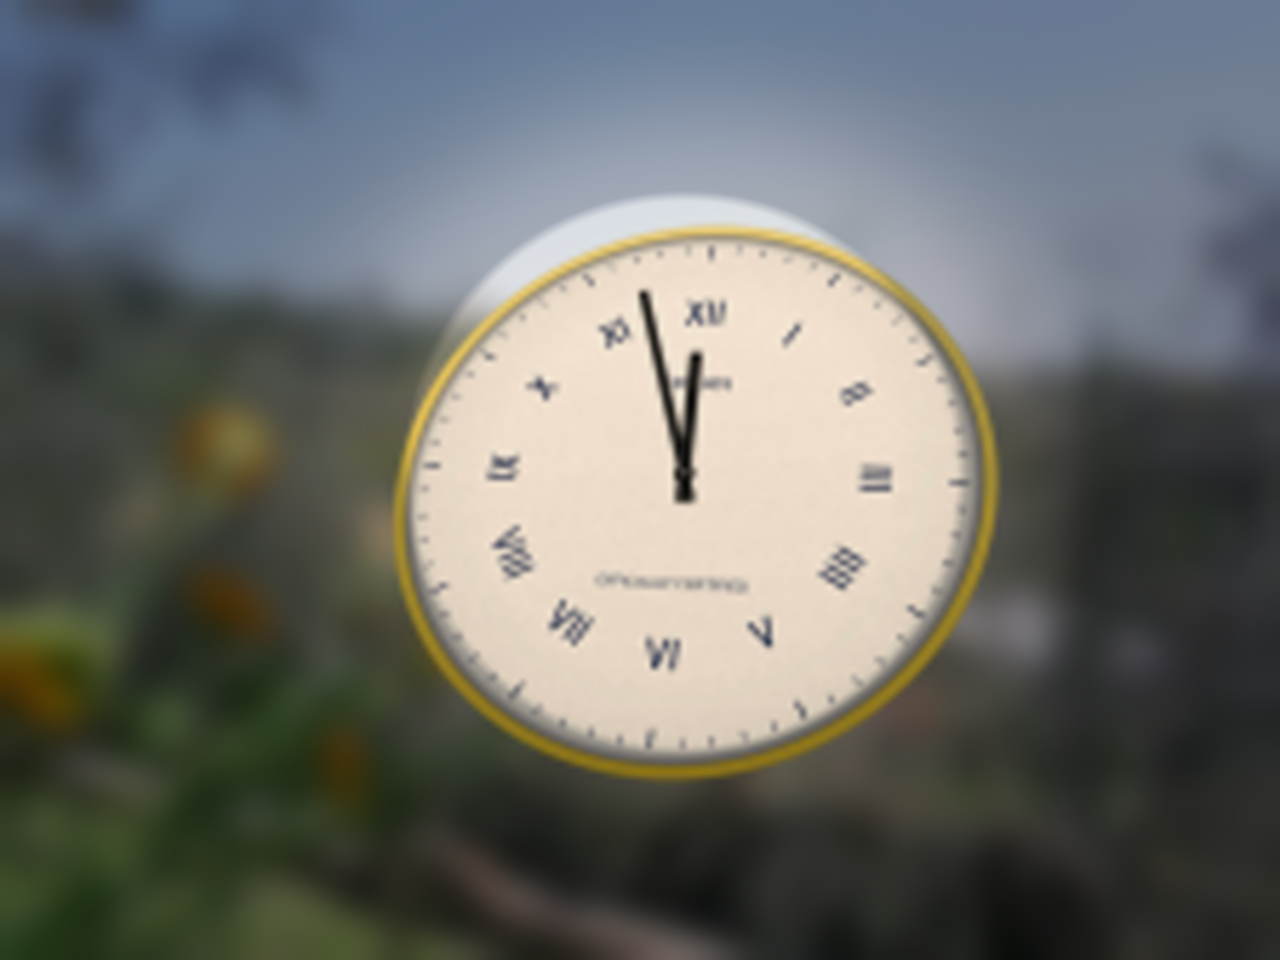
h=11 m=57
